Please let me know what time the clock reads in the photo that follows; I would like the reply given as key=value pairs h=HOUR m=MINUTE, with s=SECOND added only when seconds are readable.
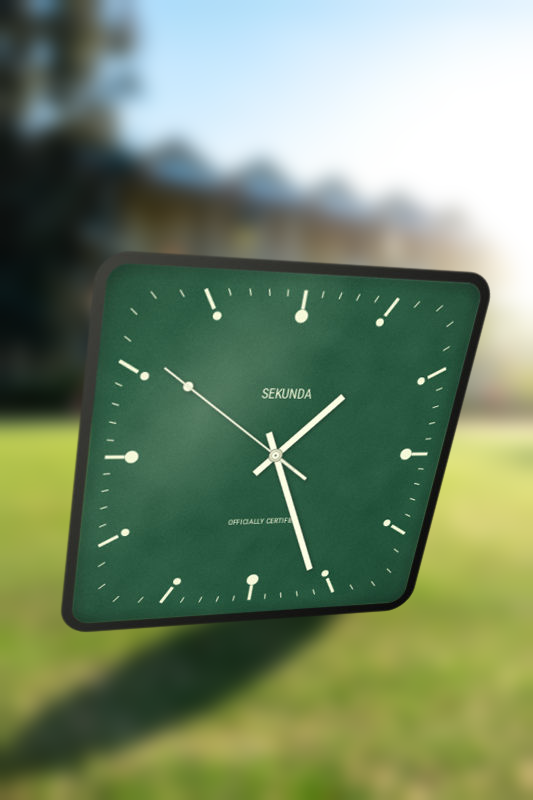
h=1 m=25 s=51
